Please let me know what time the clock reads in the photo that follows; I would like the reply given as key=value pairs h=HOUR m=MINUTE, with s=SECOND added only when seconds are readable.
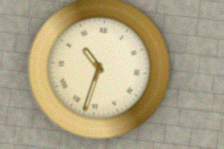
h=10 m=32
